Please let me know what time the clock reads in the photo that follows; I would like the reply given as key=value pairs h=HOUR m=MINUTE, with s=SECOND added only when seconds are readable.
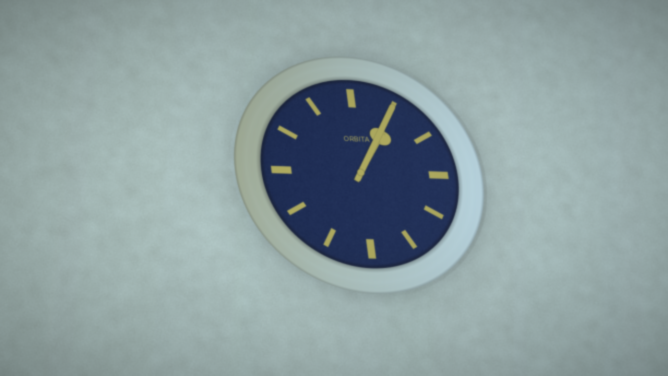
h=1 m=5
